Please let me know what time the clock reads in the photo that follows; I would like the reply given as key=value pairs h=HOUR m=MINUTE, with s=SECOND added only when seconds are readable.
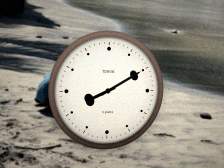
h=8 m=10
